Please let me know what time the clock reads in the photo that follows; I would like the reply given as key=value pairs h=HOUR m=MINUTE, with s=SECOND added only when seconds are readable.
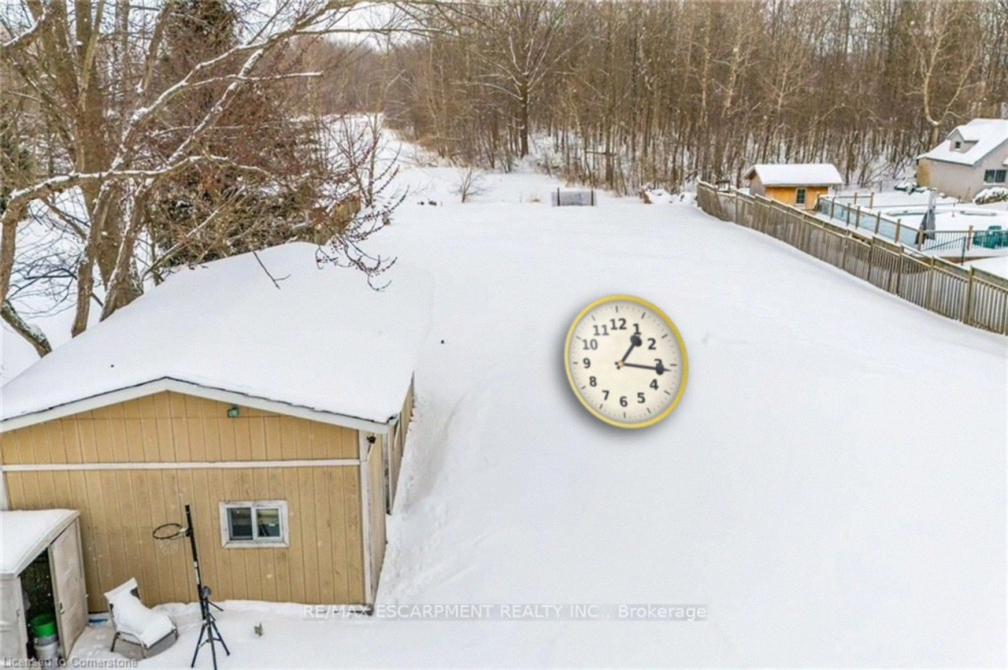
h=1 m=16
